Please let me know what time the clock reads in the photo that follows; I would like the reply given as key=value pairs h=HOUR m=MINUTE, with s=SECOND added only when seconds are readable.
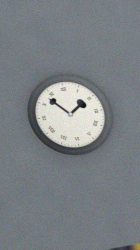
h=1 m=53
